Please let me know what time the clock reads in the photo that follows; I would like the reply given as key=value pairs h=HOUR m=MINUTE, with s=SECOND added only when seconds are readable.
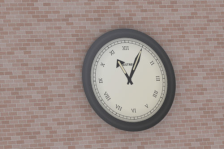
h=11 m=5
